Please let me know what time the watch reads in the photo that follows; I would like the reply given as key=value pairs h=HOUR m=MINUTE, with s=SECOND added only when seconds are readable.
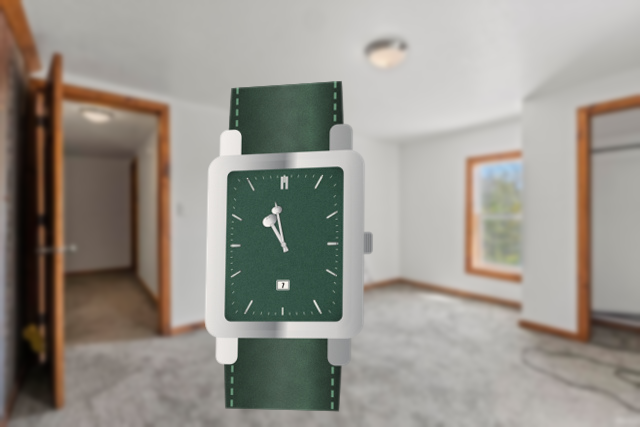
h=10 m=58
